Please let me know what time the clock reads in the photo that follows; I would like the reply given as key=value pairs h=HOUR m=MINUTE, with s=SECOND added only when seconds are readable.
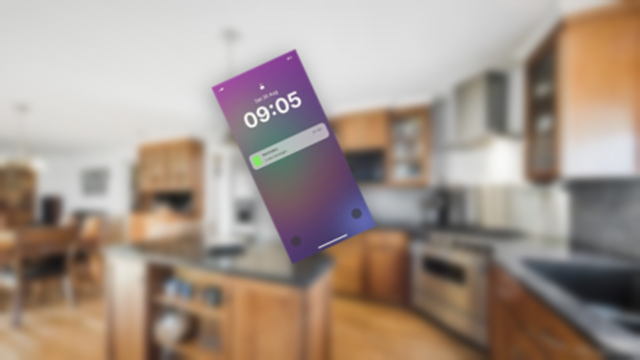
h=9 m=5
